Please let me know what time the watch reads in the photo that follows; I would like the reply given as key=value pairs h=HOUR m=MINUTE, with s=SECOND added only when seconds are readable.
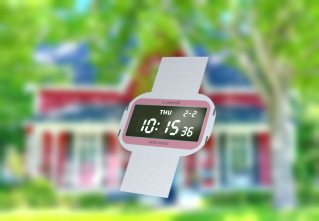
h=10 m=15 s=36
